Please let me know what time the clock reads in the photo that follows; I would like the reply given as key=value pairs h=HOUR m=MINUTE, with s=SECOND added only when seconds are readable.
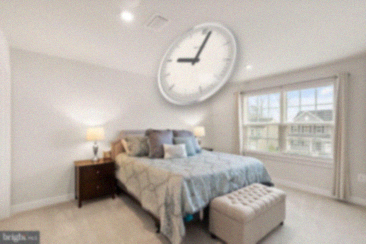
h=9 m=2
